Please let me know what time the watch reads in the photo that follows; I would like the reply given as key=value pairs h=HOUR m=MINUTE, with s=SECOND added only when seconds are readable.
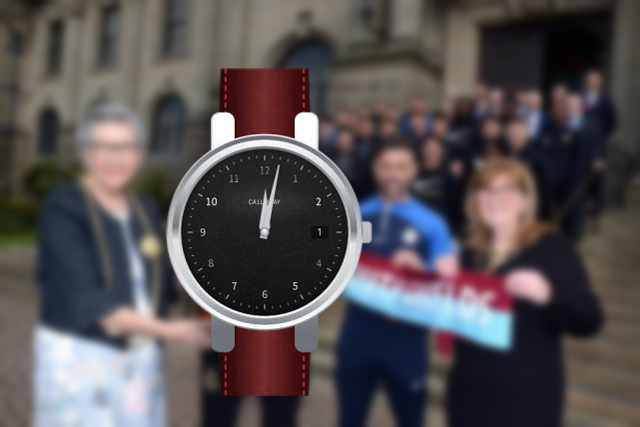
h=12 m=2
